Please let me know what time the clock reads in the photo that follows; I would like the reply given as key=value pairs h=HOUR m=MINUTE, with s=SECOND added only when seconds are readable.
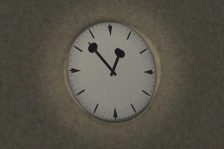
h=12 m=53
